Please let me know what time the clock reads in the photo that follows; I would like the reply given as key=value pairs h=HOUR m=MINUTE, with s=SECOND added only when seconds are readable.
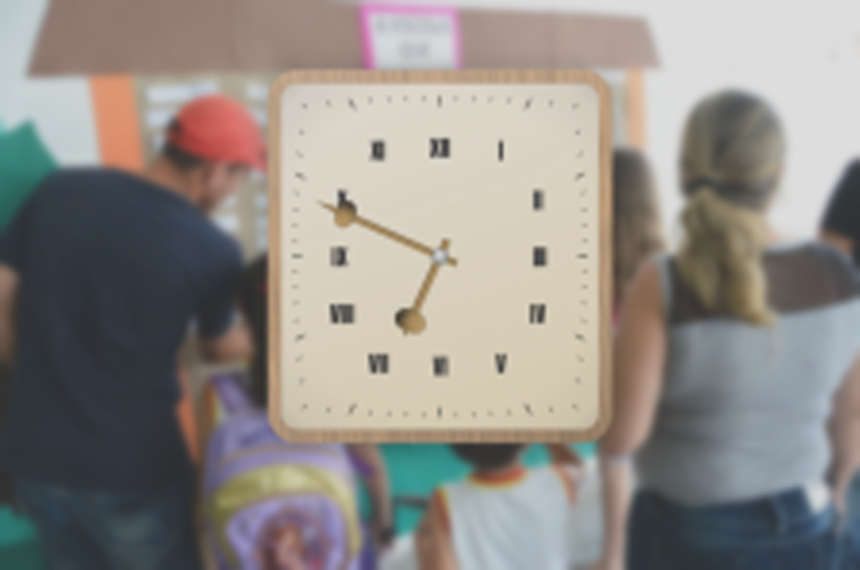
h=6 m=49
